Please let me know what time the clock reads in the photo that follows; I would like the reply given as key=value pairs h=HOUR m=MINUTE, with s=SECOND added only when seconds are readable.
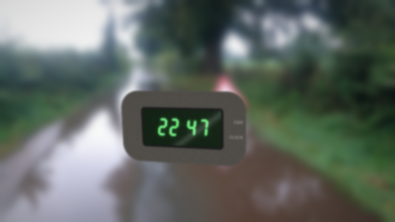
h=22 m=47
